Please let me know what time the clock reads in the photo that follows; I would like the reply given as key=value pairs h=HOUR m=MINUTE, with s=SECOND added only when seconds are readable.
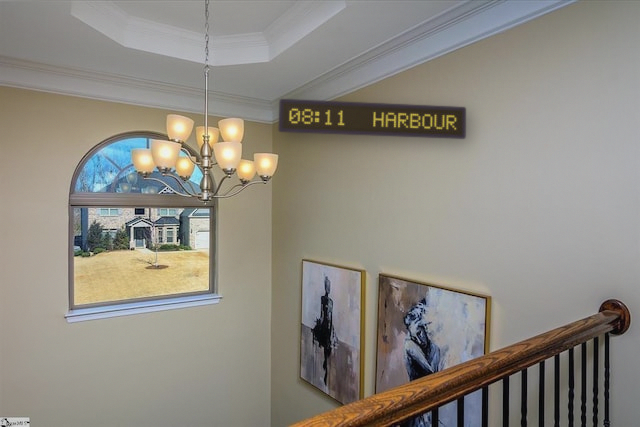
h=8 m=11
